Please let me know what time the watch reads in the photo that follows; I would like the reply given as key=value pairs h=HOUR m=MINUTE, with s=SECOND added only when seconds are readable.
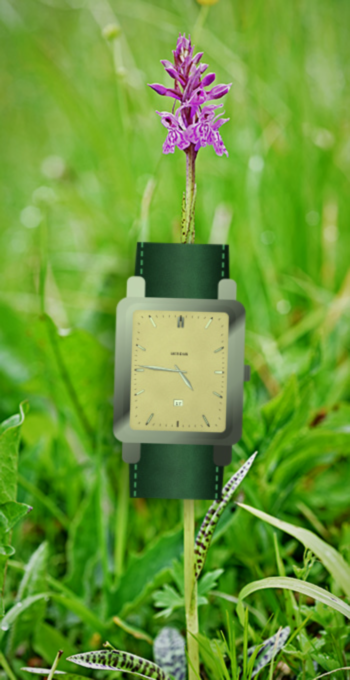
h=4 m=46
